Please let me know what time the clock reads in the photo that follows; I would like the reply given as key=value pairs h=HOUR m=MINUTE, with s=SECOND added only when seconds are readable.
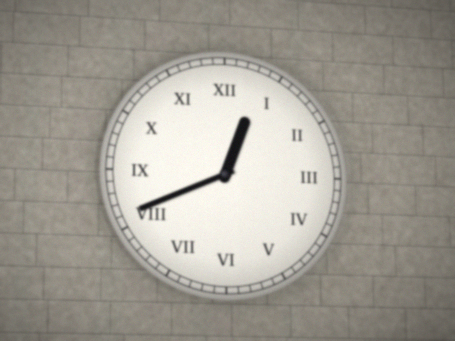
h=12 m=41
